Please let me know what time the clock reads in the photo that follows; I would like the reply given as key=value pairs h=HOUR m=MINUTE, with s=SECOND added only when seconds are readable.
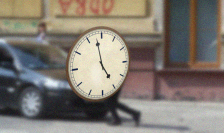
h=4 m=58
